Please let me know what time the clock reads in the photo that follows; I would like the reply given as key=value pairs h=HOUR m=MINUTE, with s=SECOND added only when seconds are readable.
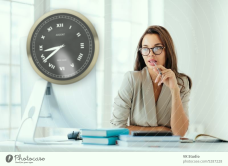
h=8 m=39
